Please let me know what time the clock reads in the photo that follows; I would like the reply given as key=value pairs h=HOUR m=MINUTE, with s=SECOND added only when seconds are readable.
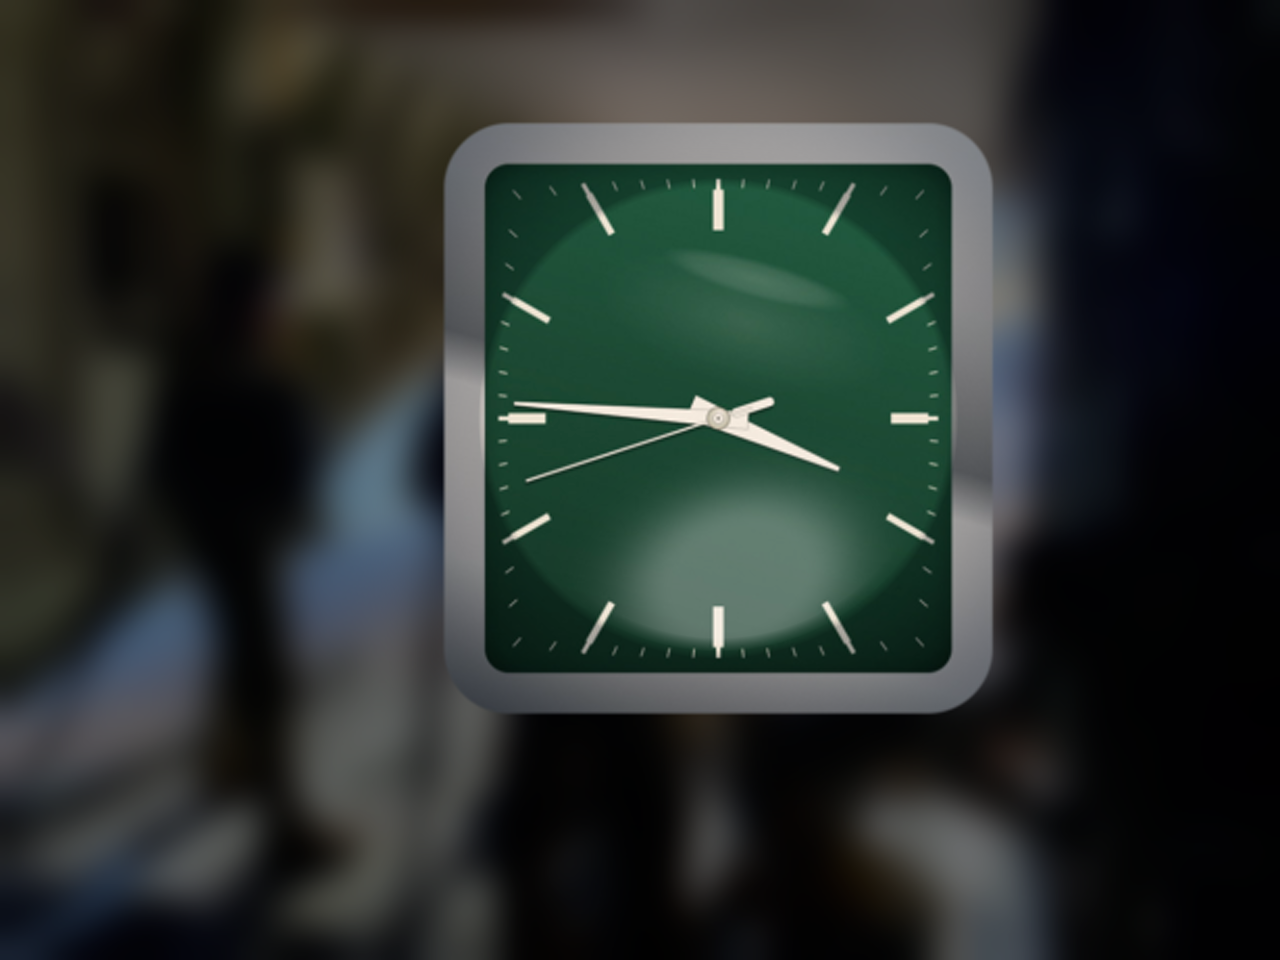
h=3 m=45 s=42
